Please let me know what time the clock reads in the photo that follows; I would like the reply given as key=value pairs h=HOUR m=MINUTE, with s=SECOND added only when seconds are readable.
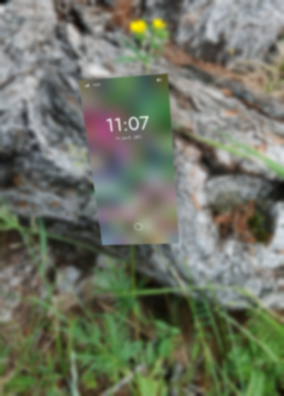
h=11 m=7
